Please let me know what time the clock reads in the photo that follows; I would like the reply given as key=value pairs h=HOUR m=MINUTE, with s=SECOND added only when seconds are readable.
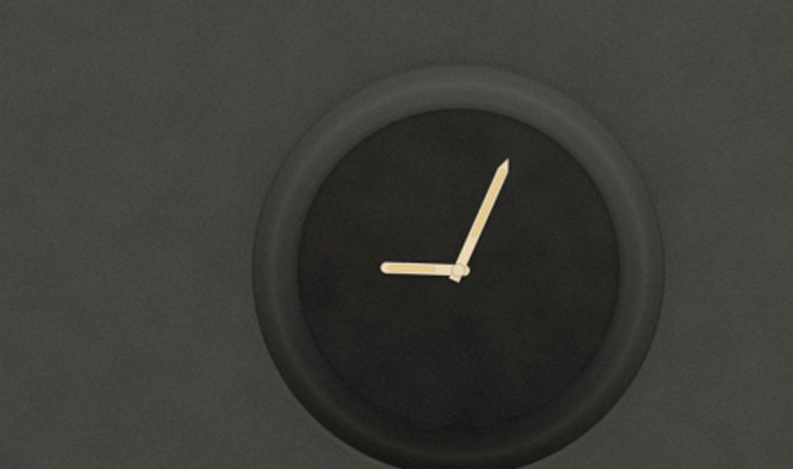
h=9 m=4
